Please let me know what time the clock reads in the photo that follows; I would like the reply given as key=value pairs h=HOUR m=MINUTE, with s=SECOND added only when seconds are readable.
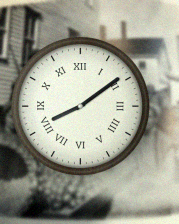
h=8 m=9
